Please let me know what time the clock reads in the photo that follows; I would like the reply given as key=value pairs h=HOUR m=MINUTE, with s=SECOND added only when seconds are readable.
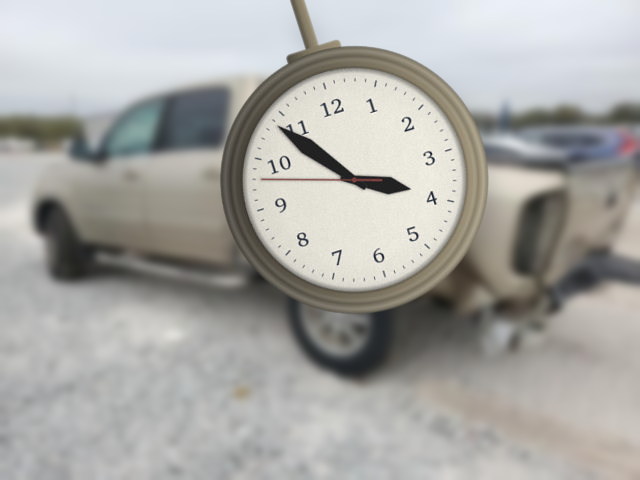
h=3 m=53 s=48
